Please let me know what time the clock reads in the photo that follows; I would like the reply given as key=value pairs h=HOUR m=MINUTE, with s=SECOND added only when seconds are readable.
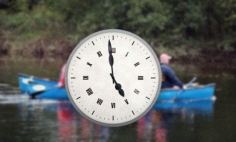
h=4 m=59
